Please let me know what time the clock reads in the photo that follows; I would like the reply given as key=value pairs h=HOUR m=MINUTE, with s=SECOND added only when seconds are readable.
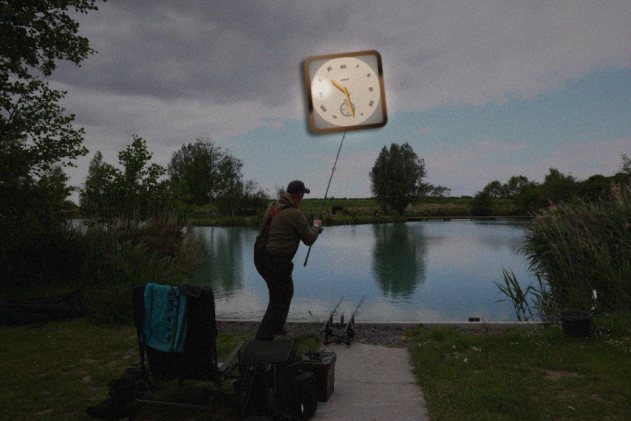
h=10 m=28
